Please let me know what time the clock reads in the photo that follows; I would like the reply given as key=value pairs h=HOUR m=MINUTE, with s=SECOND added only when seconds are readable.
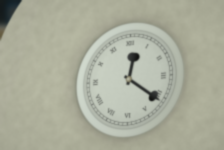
h=12 m=21
